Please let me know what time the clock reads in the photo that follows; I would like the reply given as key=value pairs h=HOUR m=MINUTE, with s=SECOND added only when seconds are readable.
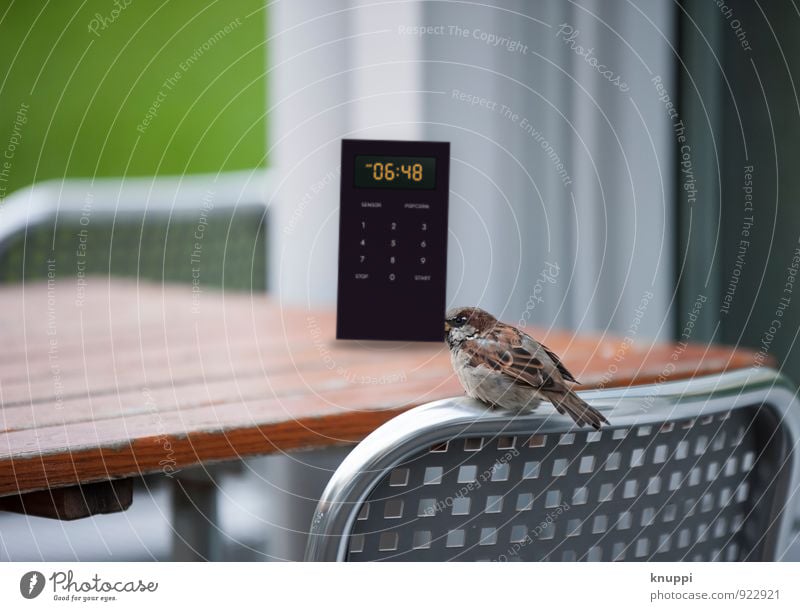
h=6 m=48
